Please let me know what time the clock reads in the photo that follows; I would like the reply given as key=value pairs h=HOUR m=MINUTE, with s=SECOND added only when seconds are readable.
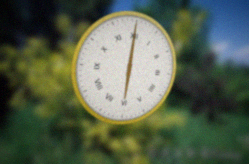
h=6 m=0
